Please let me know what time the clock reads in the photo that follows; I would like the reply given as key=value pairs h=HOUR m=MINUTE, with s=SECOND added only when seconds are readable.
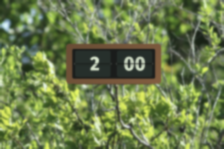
h=2 m=0
